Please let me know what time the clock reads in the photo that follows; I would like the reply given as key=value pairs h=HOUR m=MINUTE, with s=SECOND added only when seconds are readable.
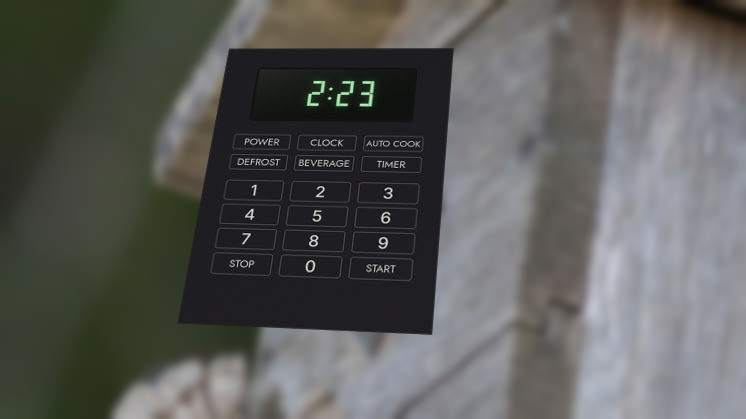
h=2 m=23
